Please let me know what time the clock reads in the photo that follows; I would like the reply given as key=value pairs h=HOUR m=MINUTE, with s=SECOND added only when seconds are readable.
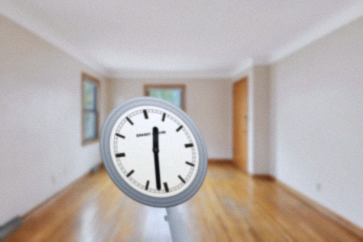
h=12 m=32
